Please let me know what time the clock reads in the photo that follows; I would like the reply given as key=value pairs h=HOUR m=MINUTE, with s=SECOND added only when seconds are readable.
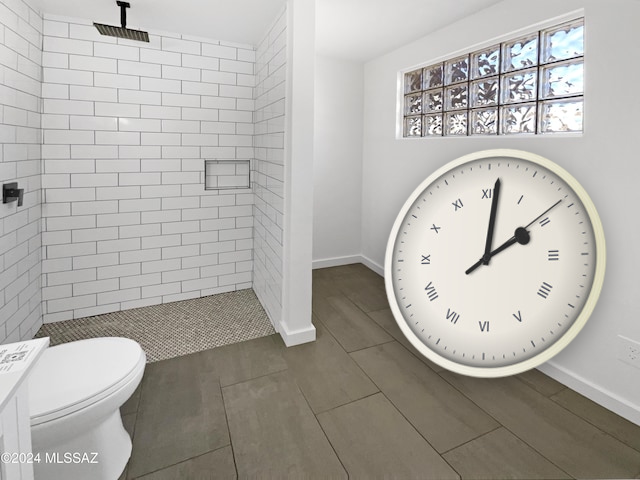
h=2 m=1 s=9
